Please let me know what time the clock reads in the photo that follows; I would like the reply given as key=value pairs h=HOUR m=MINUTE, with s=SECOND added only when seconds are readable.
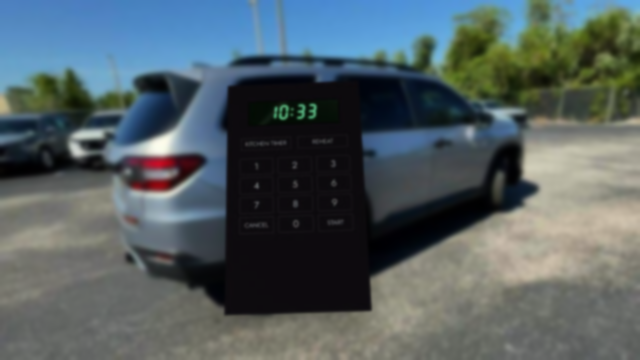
h=10 m=33
